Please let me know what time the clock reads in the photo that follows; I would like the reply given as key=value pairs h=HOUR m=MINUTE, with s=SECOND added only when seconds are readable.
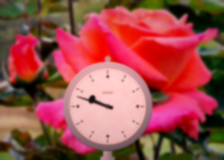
h=9 m=48
